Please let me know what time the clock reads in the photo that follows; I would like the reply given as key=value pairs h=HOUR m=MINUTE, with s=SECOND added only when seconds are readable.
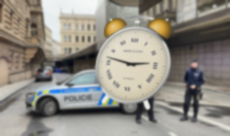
h=2 m=47
